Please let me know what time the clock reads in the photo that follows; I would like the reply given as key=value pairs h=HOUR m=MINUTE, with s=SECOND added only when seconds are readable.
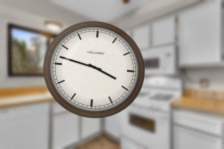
h=3 m=47
